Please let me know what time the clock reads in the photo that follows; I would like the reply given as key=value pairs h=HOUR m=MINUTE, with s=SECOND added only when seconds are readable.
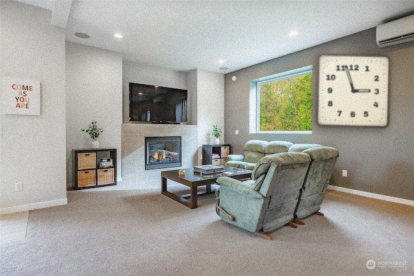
h=2 m=57
